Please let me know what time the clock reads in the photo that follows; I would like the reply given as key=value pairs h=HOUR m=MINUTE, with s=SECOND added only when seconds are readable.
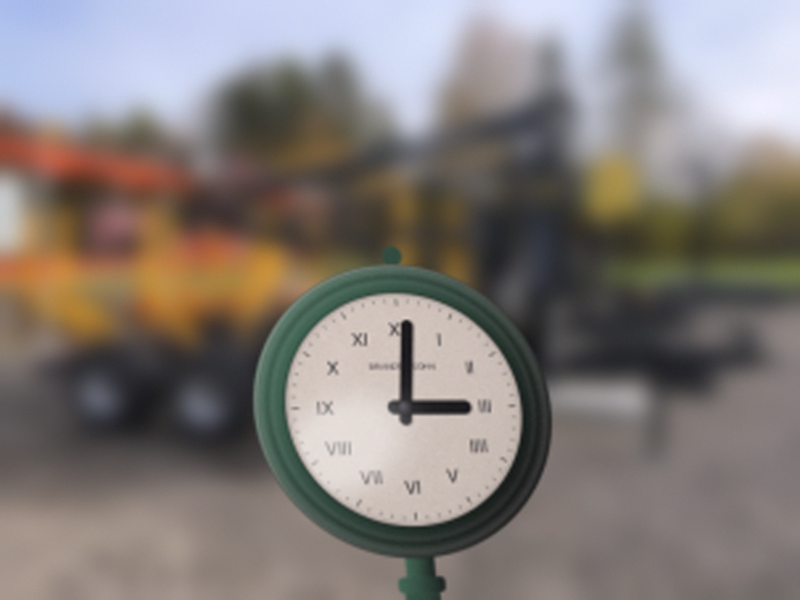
h=3 m=1
